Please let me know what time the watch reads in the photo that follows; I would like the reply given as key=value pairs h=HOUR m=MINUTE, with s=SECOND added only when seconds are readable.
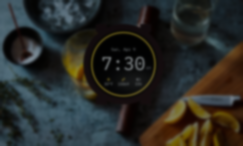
h=7 m=30
